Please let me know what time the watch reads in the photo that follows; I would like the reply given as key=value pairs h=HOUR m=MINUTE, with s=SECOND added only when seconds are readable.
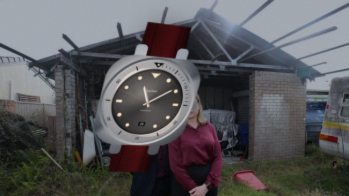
h=11 m=9
